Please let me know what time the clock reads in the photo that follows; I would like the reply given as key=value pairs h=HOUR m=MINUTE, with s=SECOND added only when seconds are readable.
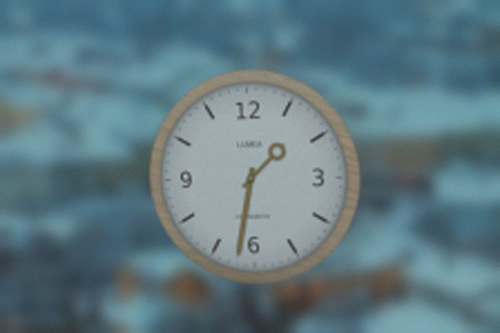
h=1 m=32
